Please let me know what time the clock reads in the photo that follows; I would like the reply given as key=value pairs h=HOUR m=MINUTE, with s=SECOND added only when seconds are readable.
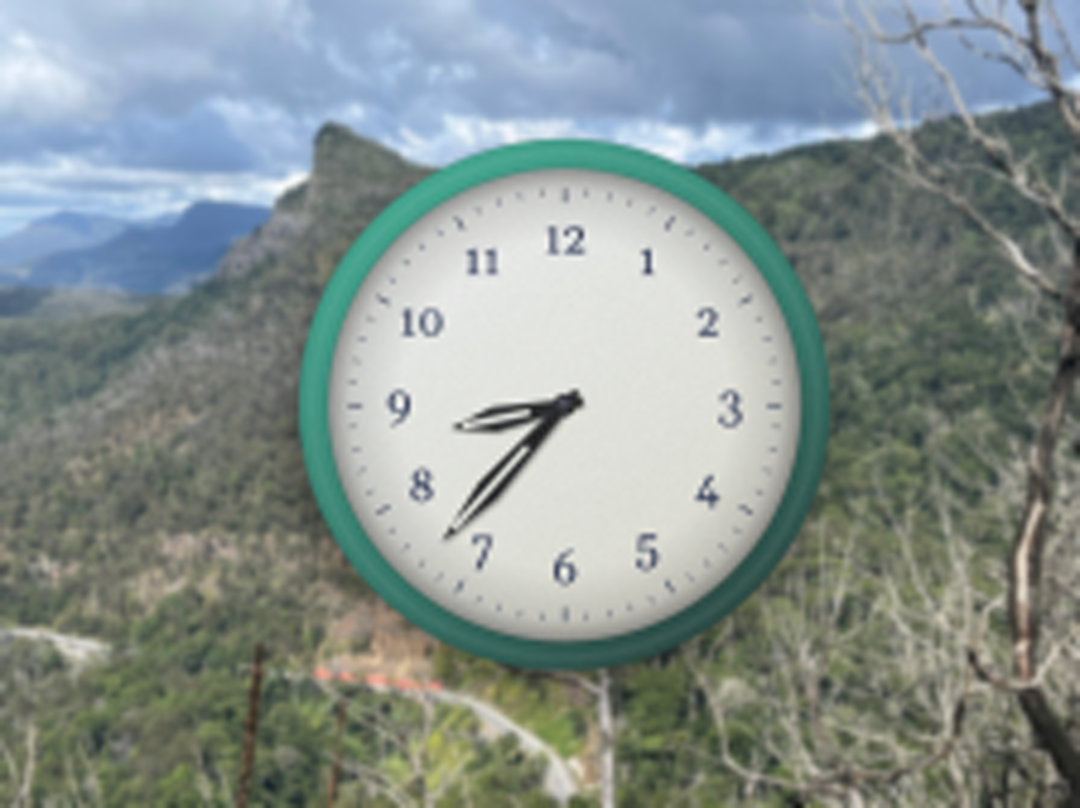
h=8 m=37
